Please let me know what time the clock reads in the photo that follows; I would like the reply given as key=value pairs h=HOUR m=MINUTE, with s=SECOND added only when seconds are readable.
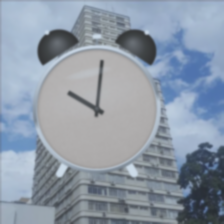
h=10 m=1
